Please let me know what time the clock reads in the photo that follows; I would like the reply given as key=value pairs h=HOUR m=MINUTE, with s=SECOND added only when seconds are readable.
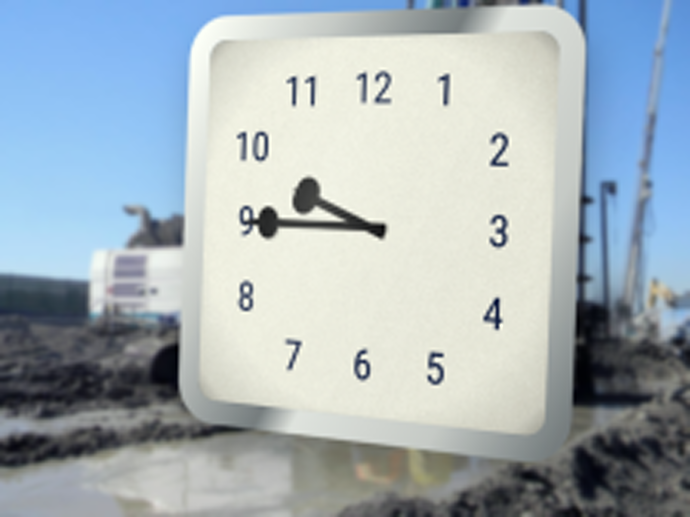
h=9 m=45
